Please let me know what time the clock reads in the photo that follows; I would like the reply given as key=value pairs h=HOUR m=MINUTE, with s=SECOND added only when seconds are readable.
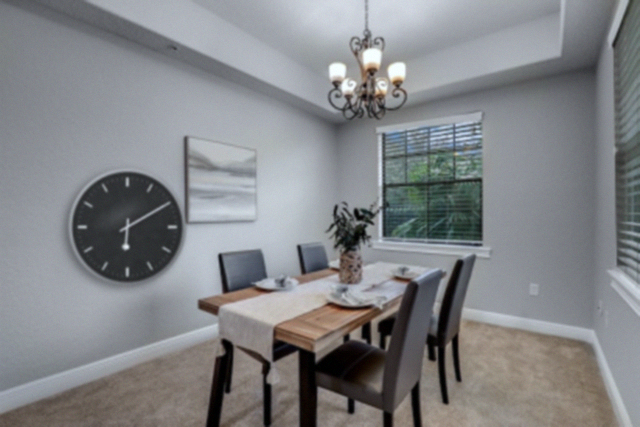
h=6 m=10
